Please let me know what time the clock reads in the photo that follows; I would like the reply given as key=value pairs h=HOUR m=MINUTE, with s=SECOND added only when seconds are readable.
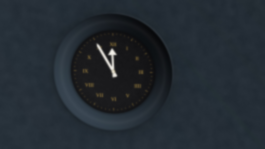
h=11 m=55
